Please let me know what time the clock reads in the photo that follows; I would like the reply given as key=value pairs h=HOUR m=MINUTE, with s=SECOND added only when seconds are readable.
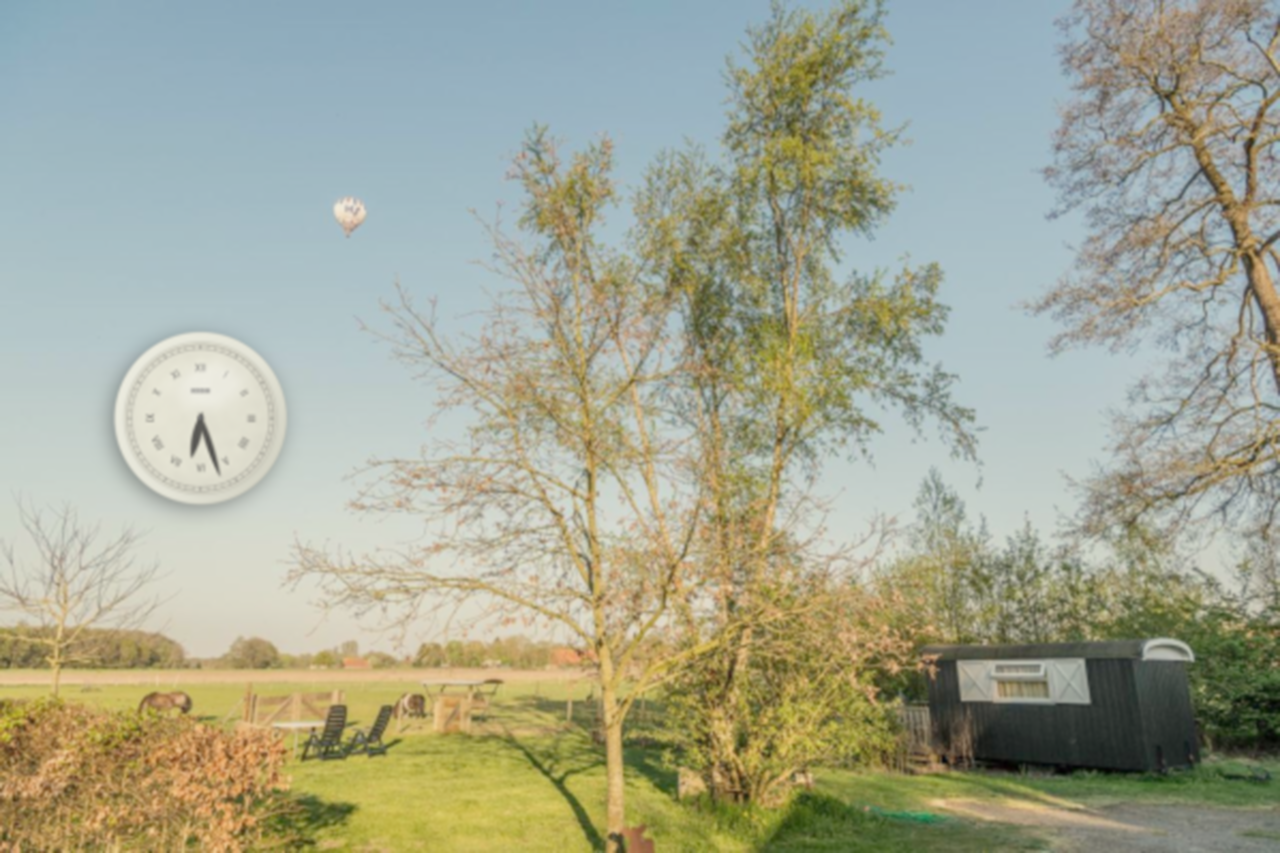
h=6 m=27
